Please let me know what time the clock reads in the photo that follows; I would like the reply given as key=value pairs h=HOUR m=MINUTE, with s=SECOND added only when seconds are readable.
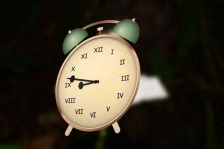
h=8 m=47
